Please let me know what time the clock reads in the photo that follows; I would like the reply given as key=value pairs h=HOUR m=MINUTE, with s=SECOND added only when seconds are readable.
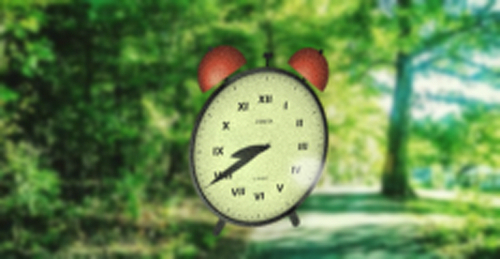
h=8 m=40
